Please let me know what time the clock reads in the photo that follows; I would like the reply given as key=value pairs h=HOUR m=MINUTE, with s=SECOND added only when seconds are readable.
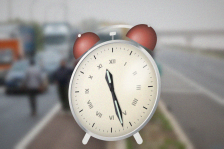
h=11 m=27
